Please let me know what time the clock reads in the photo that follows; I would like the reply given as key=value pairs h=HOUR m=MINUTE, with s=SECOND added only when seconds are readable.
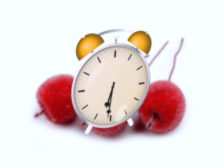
h=6 m=31
